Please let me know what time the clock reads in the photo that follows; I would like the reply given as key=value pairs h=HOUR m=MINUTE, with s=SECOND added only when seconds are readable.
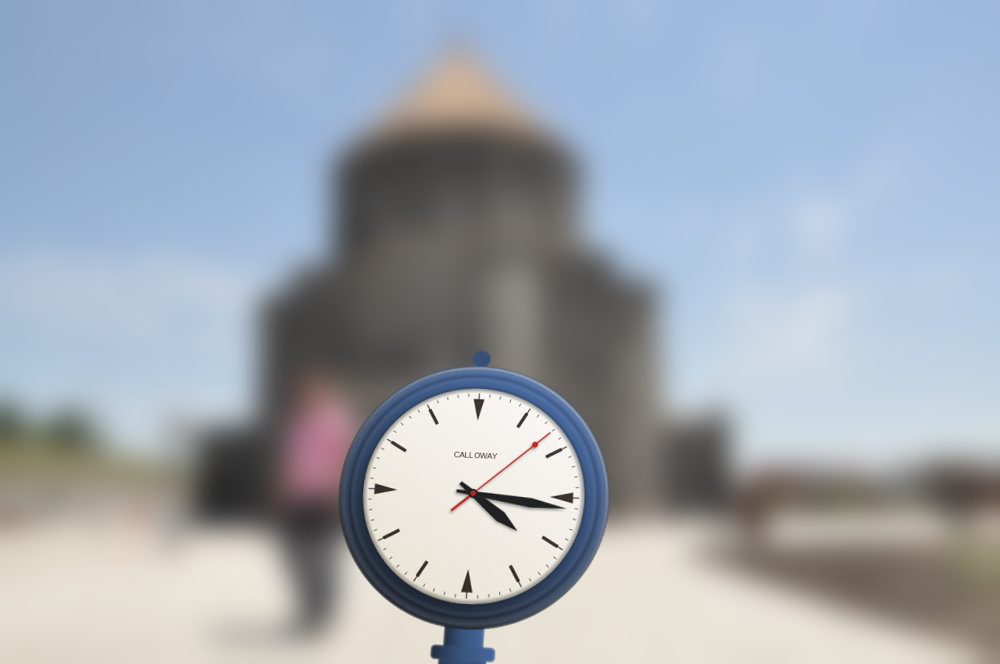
h=4 m=16 s=8
